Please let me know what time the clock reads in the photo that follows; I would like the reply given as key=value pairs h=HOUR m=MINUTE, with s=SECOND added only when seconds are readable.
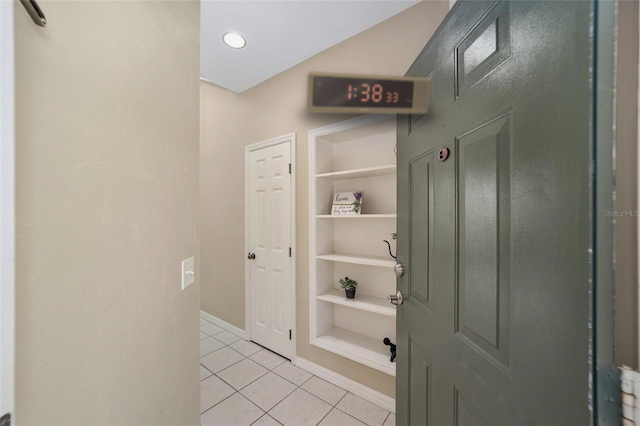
h=1 m=38
